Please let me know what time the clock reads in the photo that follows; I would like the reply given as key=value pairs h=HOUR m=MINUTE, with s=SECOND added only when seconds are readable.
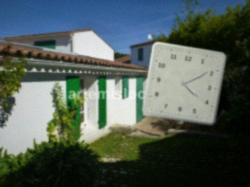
h=4 m=9
